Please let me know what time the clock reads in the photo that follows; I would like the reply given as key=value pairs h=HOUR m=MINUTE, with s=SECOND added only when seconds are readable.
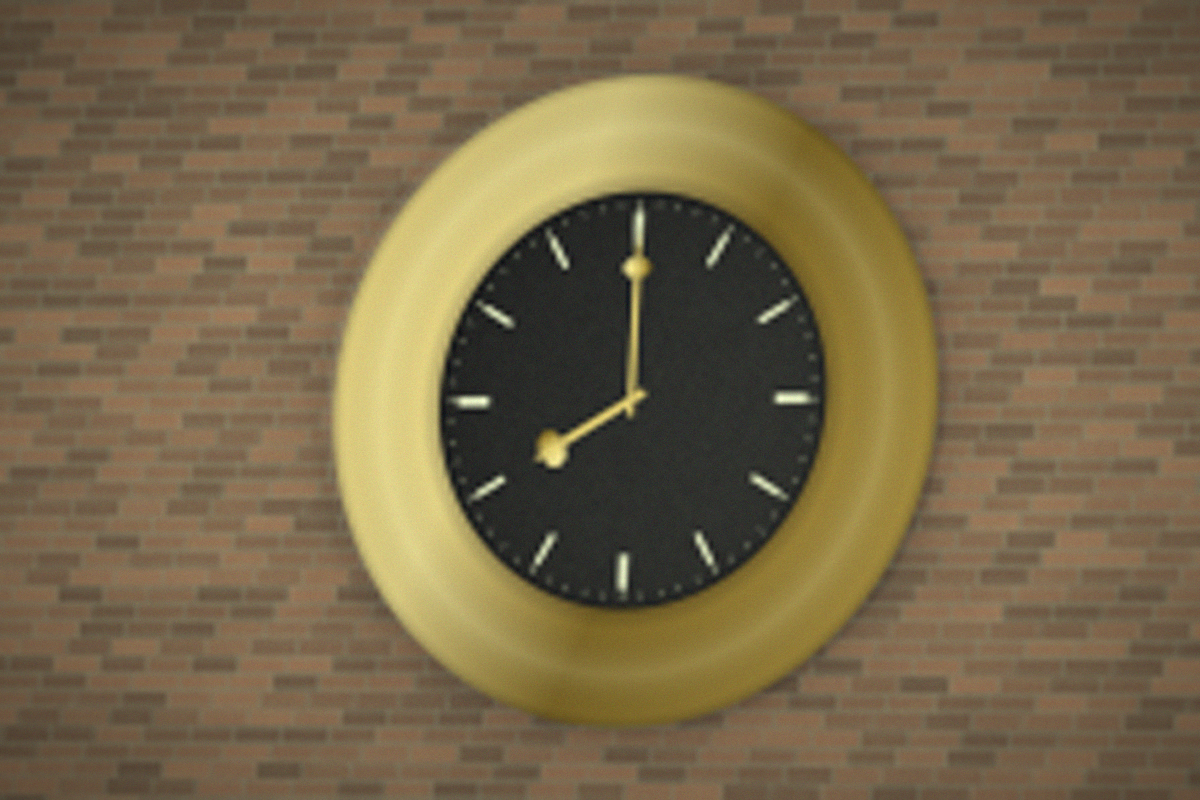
h=8 m=0
